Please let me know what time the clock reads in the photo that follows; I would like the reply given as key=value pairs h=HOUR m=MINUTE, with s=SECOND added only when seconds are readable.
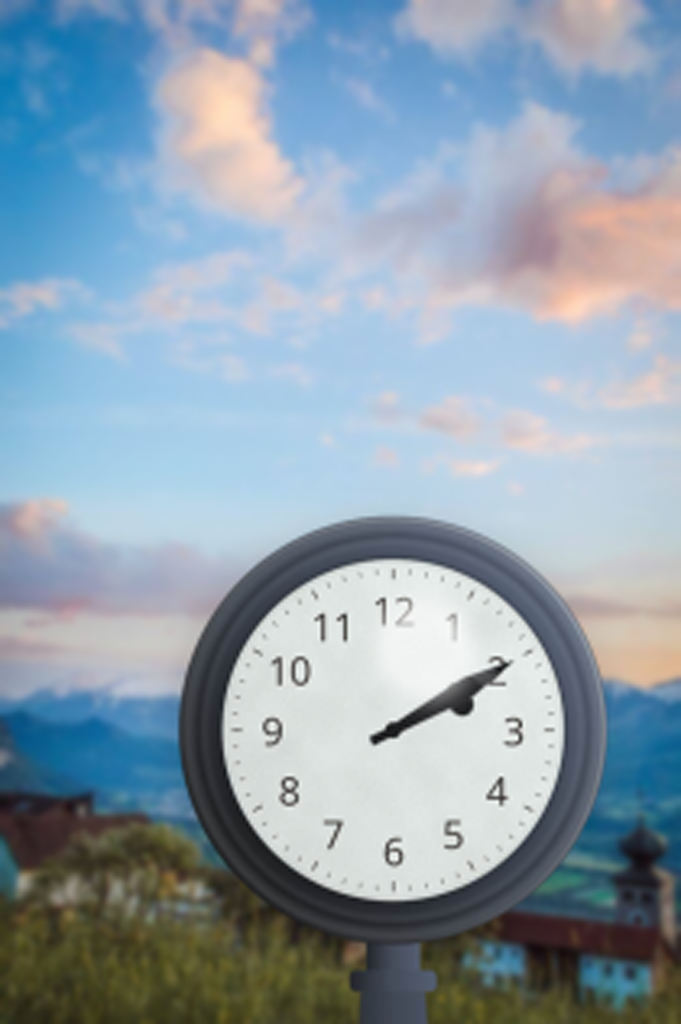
h=2 m=10
